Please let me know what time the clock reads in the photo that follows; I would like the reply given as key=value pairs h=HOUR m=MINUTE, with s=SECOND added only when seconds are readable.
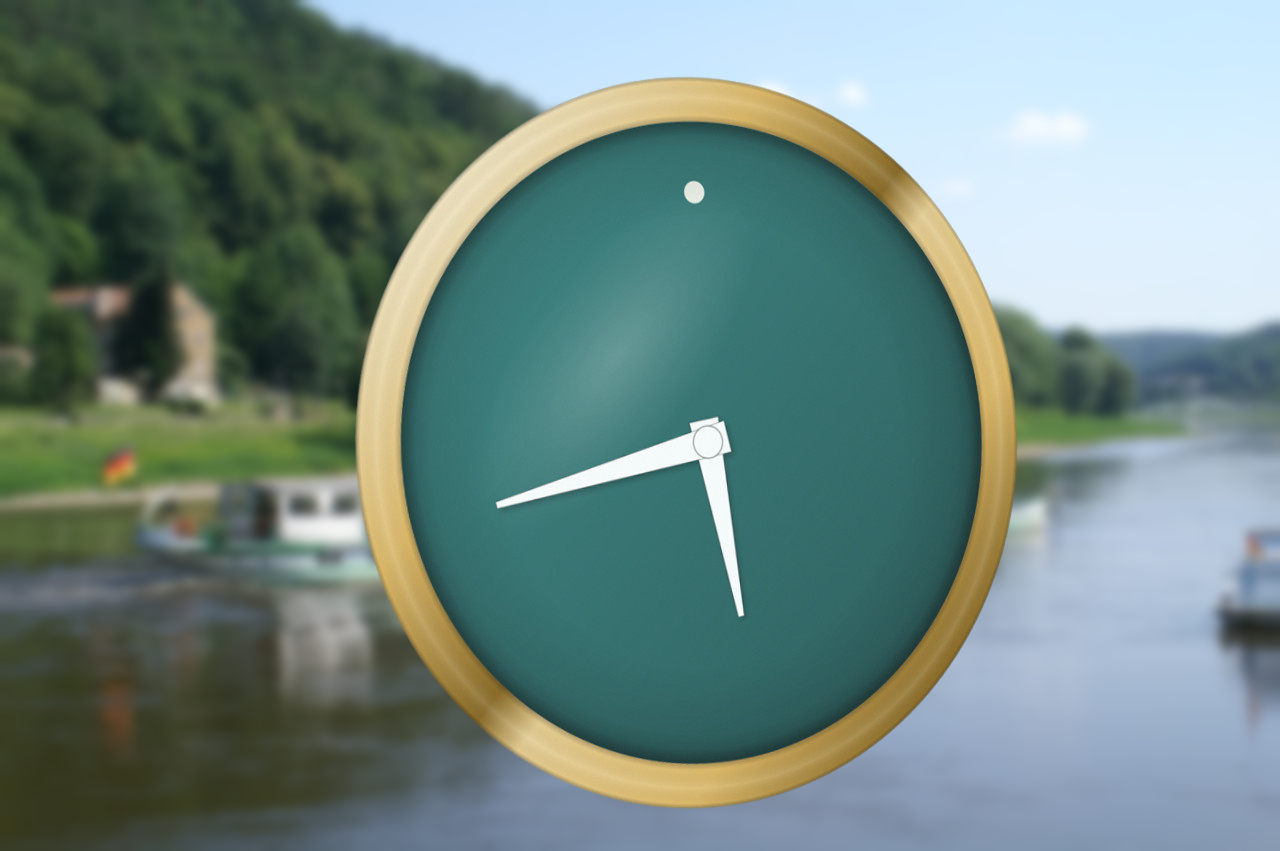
h=5 m=43
